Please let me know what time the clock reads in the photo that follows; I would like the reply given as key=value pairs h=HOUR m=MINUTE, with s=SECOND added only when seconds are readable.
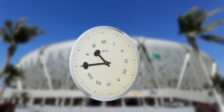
h=10 m=45
